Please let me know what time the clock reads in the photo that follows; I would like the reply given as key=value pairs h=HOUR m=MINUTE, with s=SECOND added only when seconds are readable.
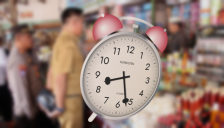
h=8 m=27
